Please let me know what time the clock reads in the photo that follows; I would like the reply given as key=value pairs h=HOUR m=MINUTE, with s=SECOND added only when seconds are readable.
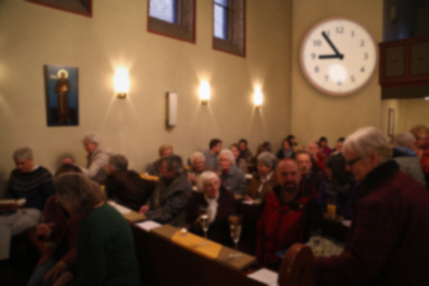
h=8 m=54
